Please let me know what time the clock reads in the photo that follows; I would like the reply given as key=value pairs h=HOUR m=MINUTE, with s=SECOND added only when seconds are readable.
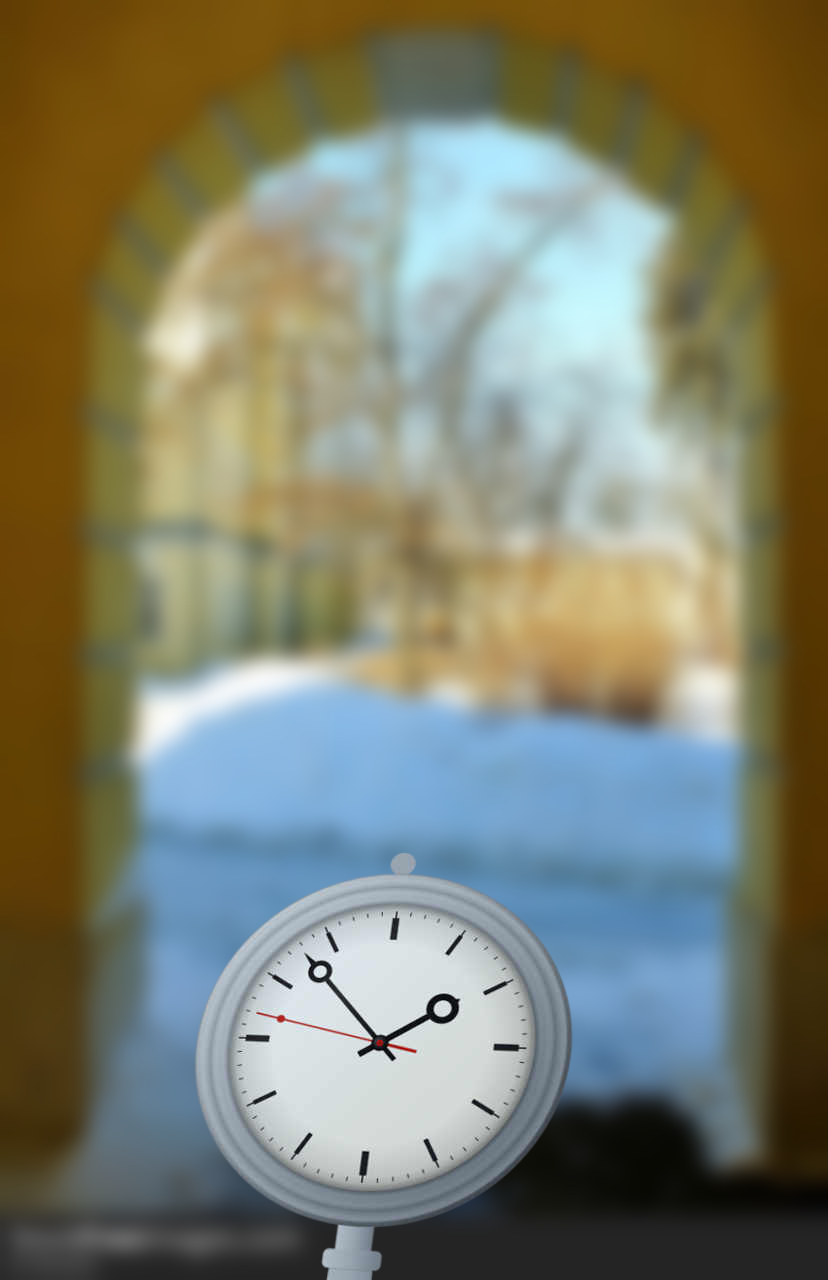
h=1 m=52 s=47
